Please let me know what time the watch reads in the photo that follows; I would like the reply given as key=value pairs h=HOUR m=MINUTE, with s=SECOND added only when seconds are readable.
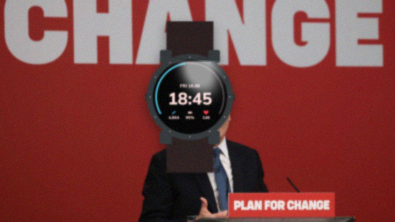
h=18 m=45
